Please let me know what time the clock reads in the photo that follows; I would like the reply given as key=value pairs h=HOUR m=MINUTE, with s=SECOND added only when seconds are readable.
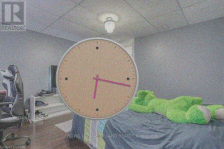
h=6 m=17
